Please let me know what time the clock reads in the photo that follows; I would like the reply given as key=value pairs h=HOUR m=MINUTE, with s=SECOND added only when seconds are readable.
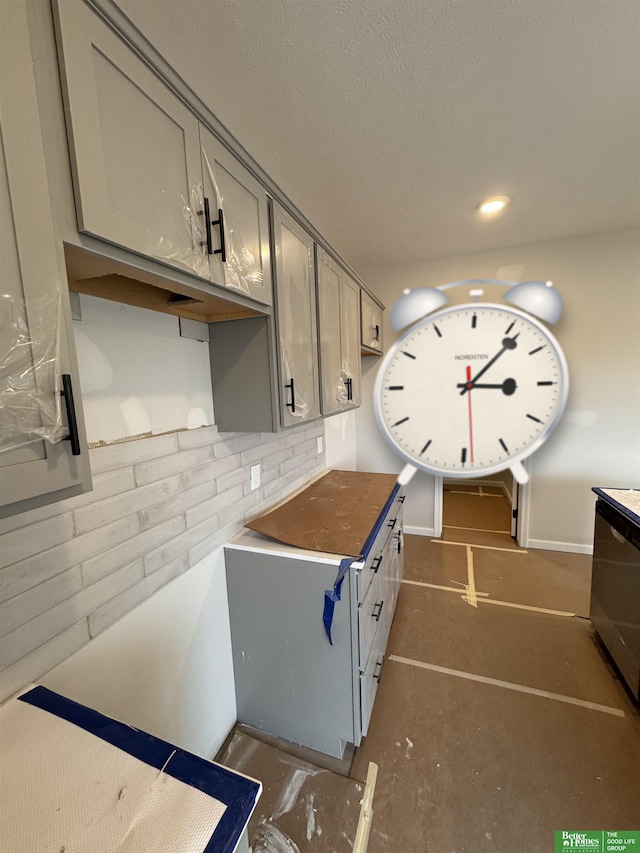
h=3 m=6 s=29
